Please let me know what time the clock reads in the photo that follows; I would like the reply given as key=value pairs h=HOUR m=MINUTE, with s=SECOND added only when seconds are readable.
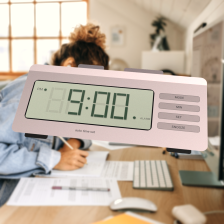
h=9 m=0
